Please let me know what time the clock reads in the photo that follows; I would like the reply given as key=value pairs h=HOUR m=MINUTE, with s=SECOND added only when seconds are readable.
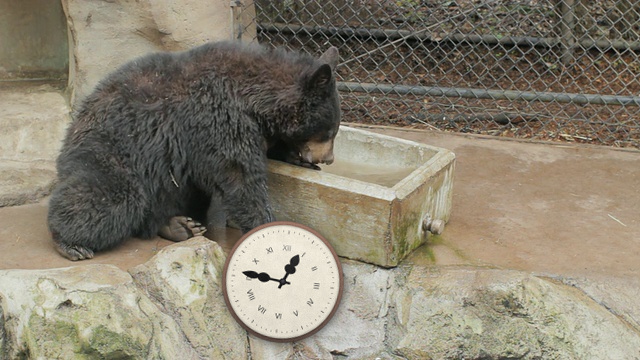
h=12 m=46
